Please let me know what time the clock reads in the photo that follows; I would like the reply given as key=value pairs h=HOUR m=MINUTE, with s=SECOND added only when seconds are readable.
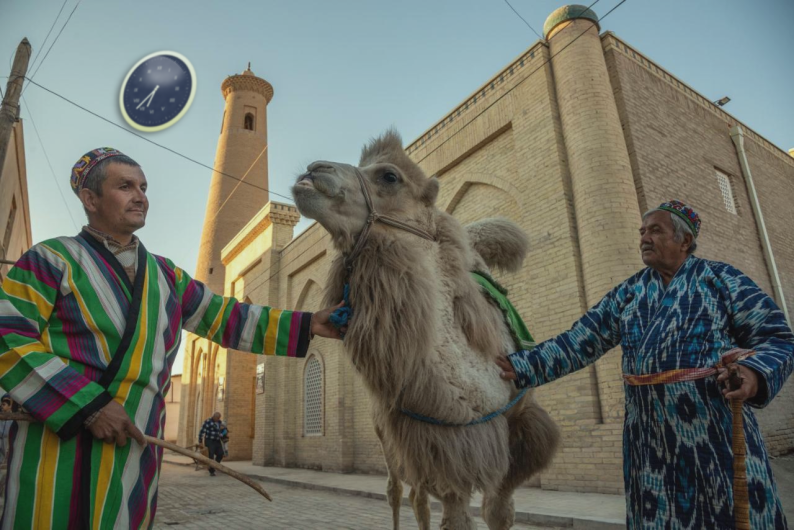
h=6 m=37
